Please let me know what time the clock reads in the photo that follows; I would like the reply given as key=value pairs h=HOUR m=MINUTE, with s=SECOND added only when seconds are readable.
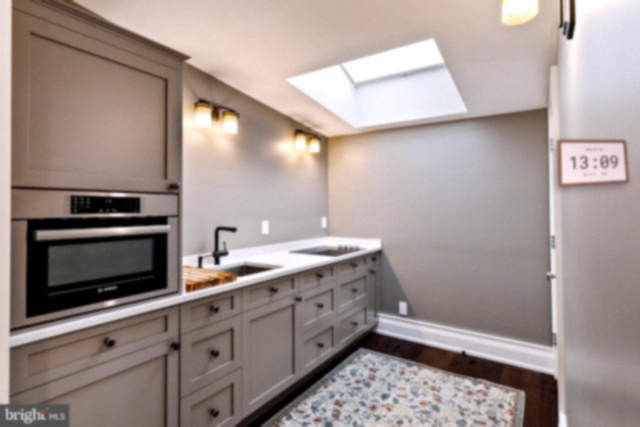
h=13 m=9
